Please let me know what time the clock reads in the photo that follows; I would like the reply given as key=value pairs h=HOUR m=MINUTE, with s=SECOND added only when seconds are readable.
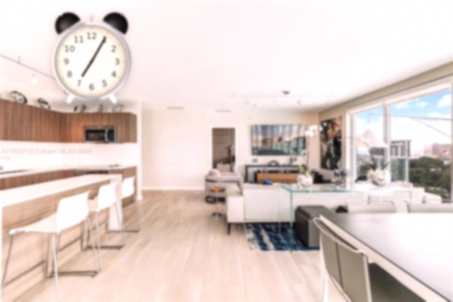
h=7 m=5
